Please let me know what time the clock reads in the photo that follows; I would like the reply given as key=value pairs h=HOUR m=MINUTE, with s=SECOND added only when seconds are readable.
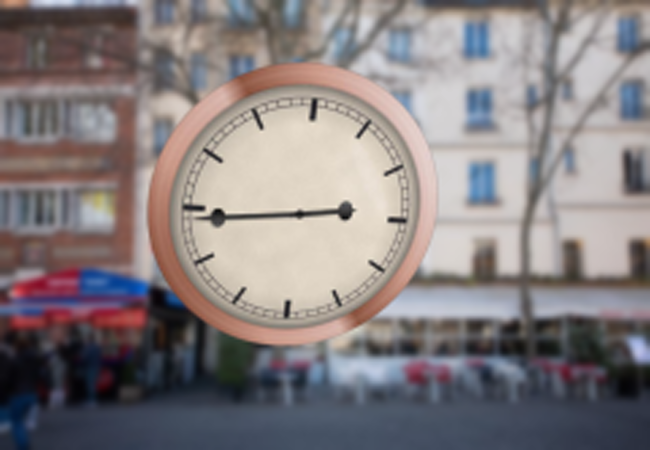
h=2 m=44
